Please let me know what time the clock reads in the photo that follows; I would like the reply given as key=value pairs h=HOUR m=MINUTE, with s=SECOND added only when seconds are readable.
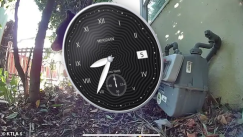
h=8 m=36
